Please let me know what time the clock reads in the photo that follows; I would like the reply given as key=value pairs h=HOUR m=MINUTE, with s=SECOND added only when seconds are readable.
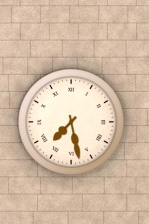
h=7 m=28
